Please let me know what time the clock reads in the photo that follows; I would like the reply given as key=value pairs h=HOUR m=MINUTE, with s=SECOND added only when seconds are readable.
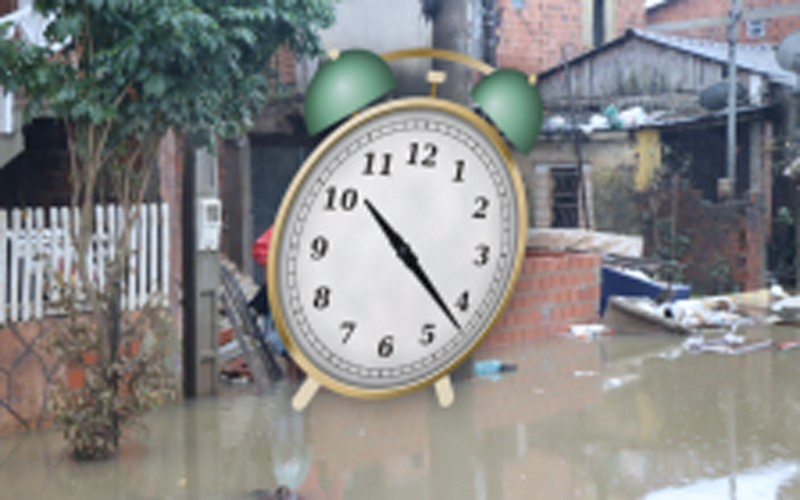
h=10 m=22
